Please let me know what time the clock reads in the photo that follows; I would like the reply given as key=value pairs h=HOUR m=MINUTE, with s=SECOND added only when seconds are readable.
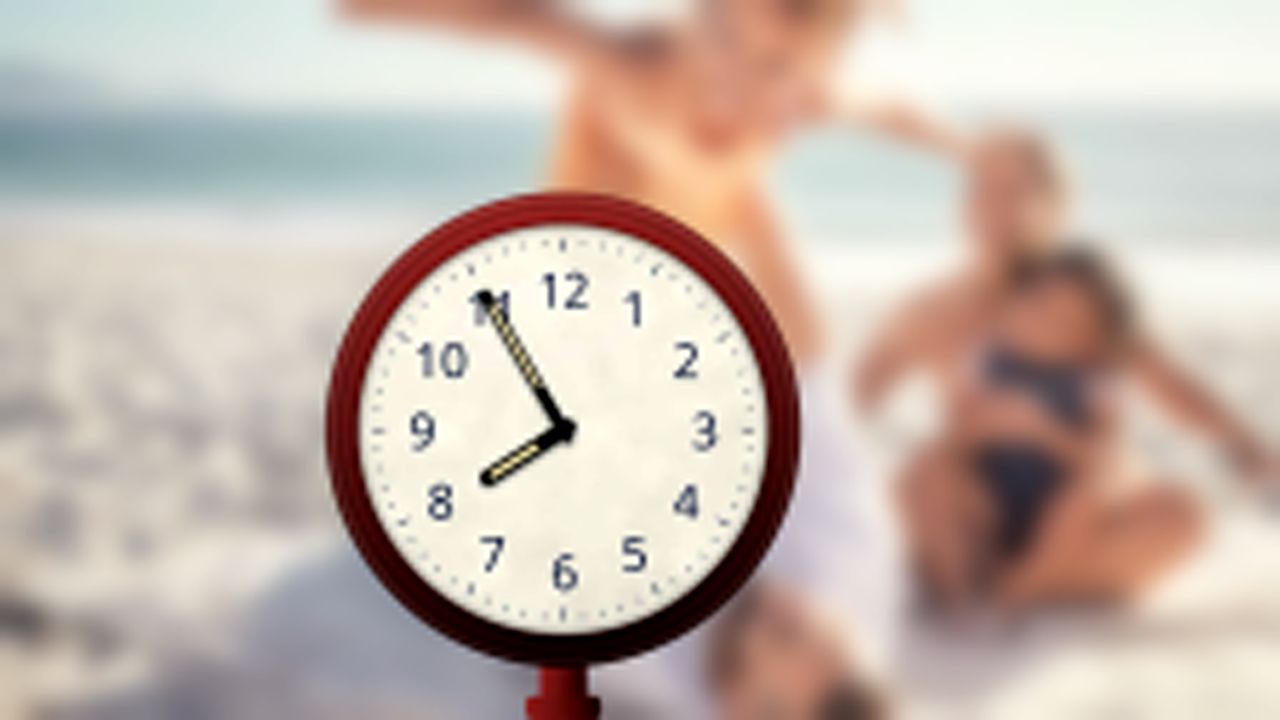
h=7 m=55
